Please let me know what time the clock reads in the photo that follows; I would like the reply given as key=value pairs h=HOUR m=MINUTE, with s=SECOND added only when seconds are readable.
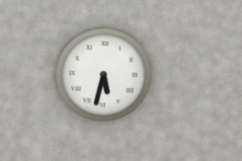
h=5 m=32
